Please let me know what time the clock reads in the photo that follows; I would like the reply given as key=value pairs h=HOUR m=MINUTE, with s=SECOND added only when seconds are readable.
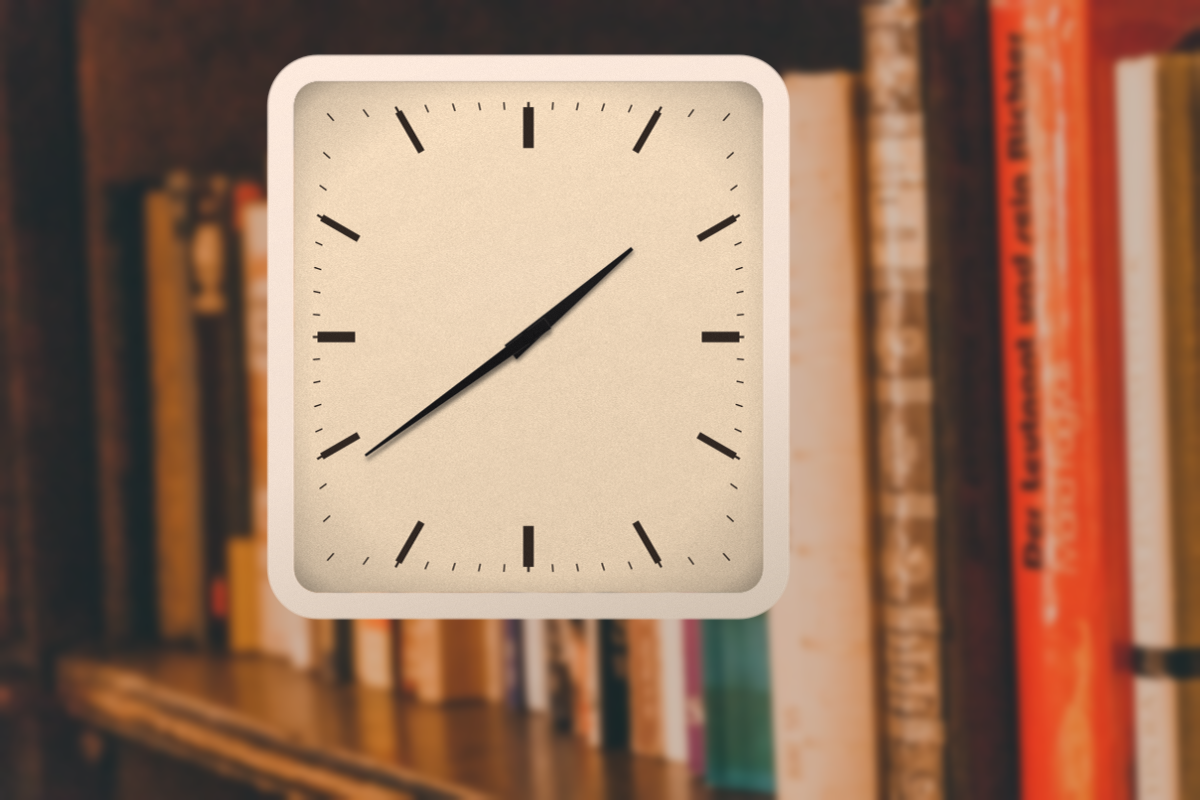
h=1 m=39
